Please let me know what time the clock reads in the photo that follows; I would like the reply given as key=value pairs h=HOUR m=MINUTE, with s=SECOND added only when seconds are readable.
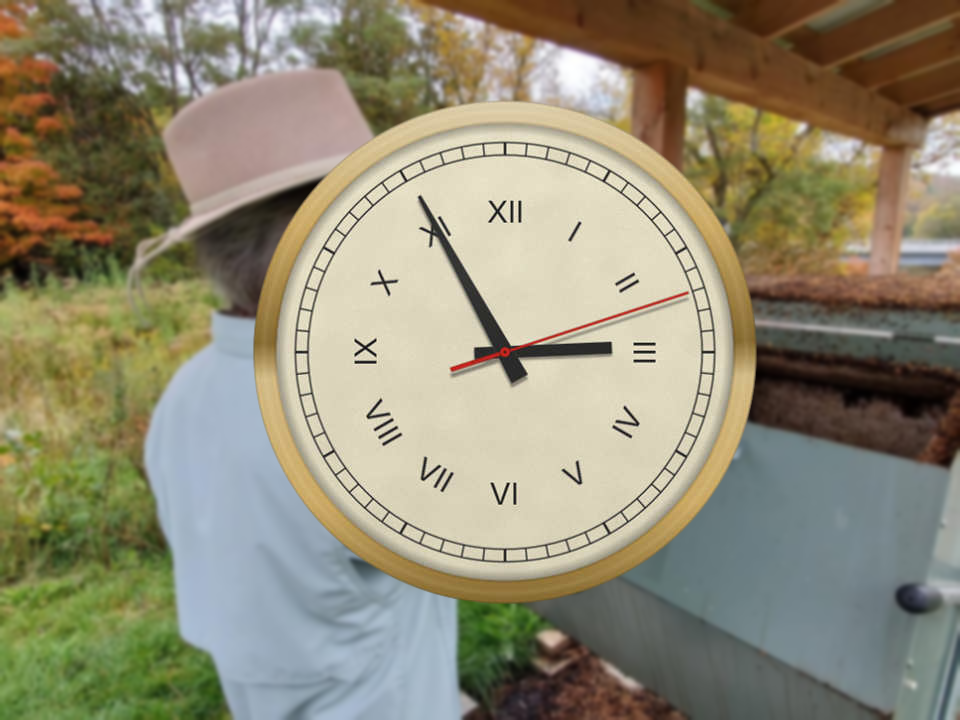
h=2 m=55 s=12
